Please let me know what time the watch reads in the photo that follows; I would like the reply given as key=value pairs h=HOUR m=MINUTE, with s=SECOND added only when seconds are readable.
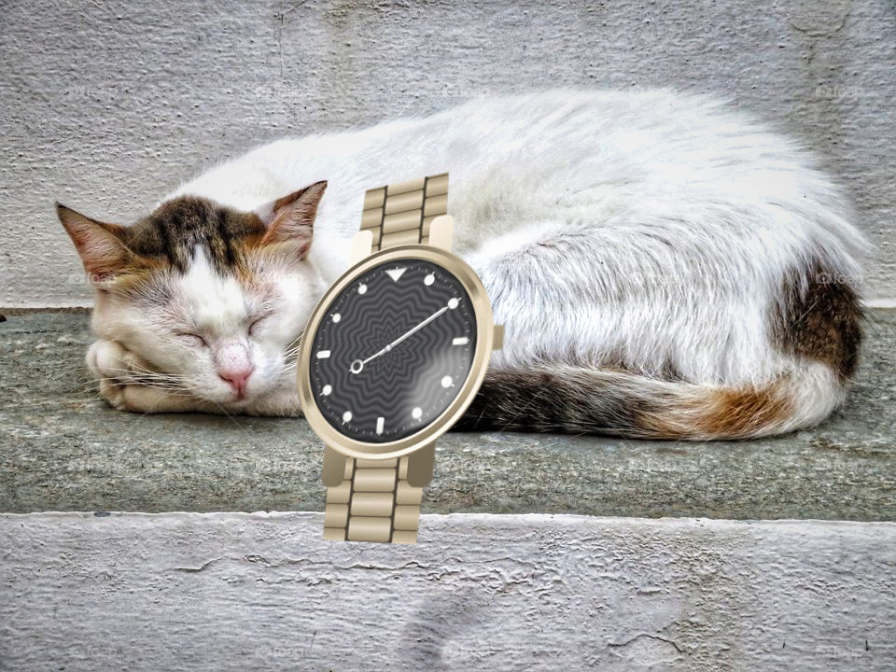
h=8 m=10
